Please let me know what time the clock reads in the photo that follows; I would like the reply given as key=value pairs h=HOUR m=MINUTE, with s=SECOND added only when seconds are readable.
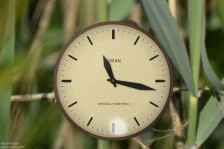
h=11 m=17
